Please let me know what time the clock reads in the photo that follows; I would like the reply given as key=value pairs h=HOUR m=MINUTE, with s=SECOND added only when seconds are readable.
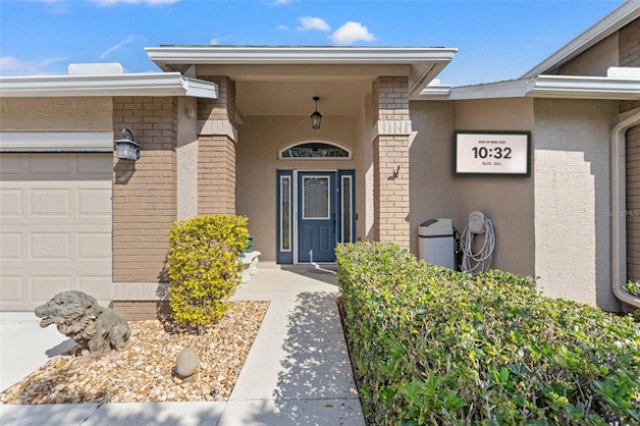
h=10 m=32
